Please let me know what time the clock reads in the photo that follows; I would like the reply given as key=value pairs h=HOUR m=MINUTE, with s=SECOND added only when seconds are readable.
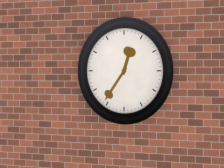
h=12 m=36
